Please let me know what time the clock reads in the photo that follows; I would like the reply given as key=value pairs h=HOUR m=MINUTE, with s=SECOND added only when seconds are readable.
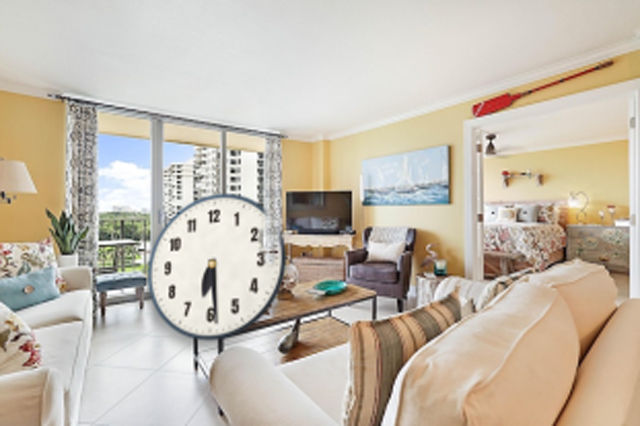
h=6 m=29
